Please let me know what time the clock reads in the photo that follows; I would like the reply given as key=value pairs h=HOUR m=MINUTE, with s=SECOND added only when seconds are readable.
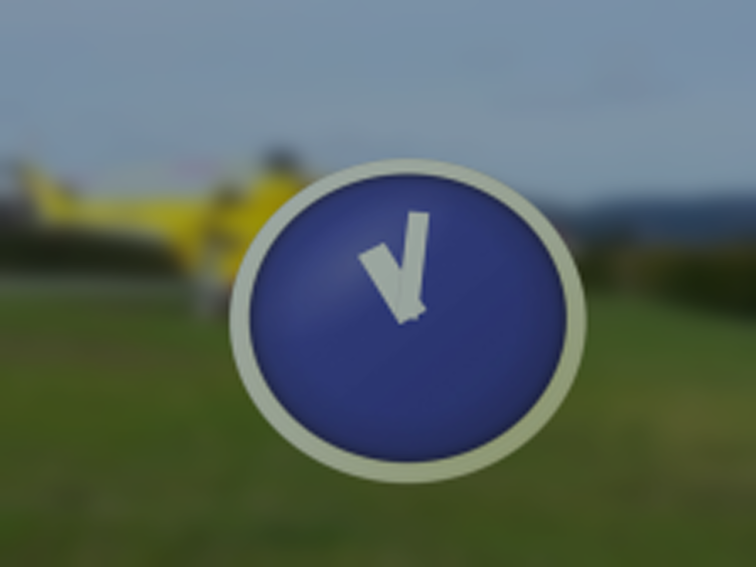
h=11 m=1
